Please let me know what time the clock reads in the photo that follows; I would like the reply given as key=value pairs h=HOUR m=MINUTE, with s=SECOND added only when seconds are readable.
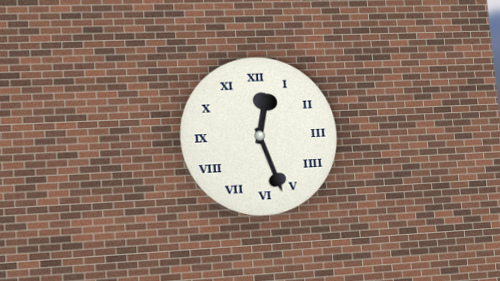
h=12 m=27
